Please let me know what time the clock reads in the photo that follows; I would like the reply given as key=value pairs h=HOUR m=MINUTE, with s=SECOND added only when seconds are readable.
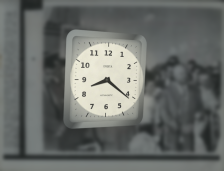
h=8 m=21
